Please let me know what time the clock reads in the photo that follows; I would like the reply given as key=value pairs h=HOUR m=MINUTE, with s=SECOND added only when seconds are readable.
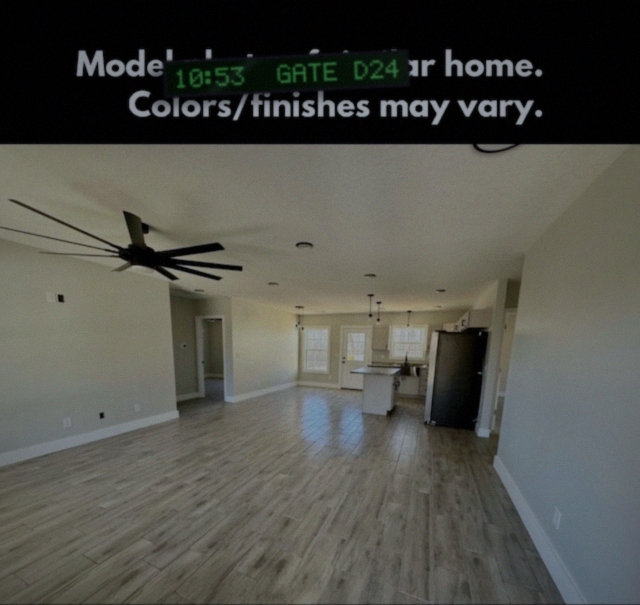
h=10 m=53
